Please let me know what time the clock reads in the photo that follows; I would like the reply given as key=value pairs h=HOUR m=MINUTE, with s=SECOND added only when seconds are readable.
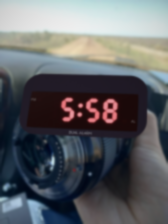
h=5 m=58
